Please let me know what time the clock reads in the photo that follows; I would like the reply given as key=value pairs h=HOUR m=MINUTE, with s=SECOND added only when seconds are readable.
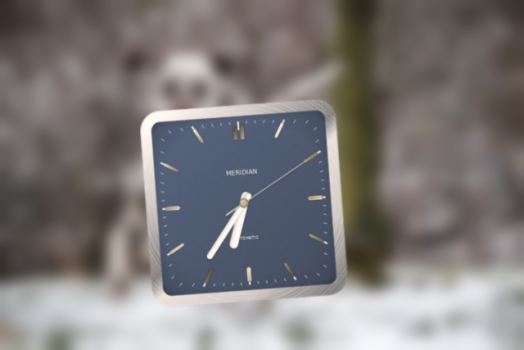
h=6 m=36 s=10
